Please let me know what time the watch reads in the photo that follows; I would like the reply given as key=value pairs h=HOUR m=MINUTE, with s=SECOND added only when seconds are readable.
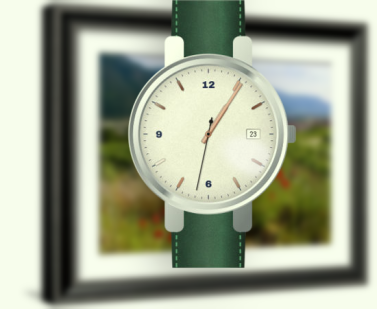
h=1 m=5 s=32
